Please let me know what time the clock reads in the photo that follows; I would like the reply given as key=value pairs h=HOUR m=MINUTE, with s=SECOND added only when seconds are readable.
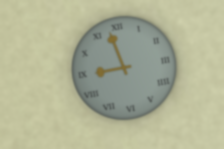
h=8 m=58
